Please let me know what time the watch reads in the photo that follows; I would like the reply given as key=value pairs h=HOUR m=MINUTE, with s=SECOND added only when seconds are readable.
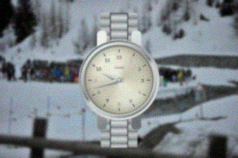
h=9 m=42
